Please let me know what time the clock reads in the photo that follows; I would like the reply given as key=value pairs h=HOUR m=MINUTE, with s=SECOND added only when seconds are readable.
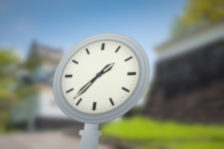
h=1 m=37
